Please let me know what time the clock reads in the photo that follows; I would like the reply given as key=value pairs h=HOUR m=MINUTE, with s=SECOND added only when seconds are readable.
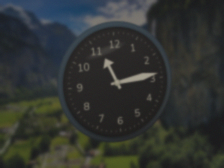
h=11 m=14
